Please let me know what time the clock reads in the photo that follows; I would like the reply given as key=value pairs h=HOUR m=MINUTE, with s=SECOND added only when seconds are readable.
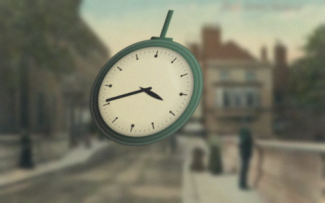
h=3 m=41
